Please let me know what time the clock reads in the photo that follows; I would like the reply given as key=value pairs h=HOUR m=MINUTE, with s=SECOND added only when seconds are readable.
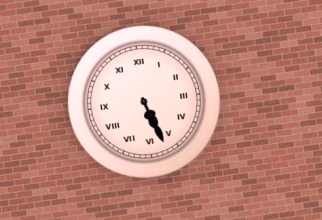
h=5 m=27
